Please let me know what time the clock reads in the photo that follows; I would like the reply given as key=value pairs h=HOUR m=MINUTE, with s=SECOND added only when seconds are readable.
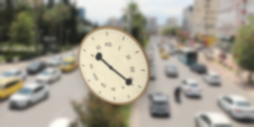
h=10 m=21
